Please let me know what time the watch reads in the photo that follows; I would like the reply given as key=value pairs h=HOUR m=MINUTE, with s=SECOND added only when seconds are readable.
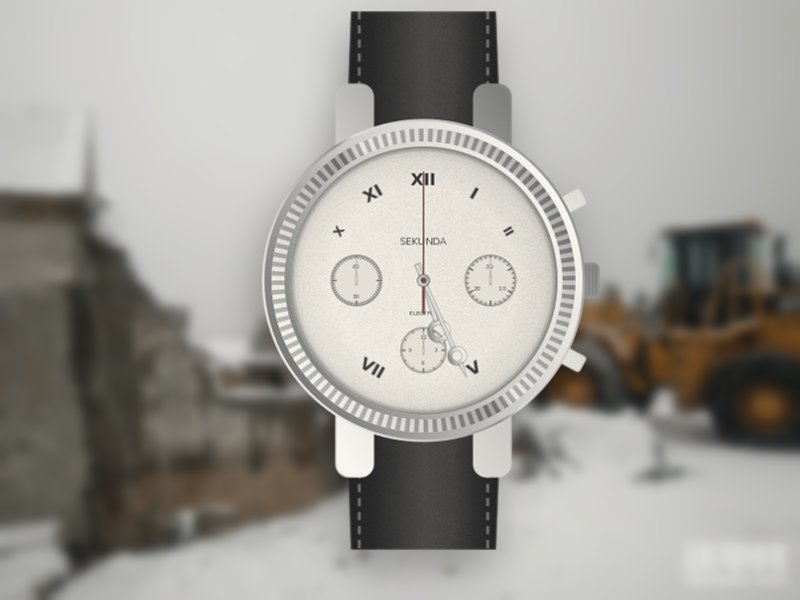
h=5 m=26
